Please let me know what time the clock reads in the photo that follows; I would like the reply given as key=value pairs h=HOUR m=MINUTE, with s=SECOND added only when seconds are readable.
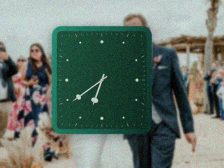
h=6 m=39
